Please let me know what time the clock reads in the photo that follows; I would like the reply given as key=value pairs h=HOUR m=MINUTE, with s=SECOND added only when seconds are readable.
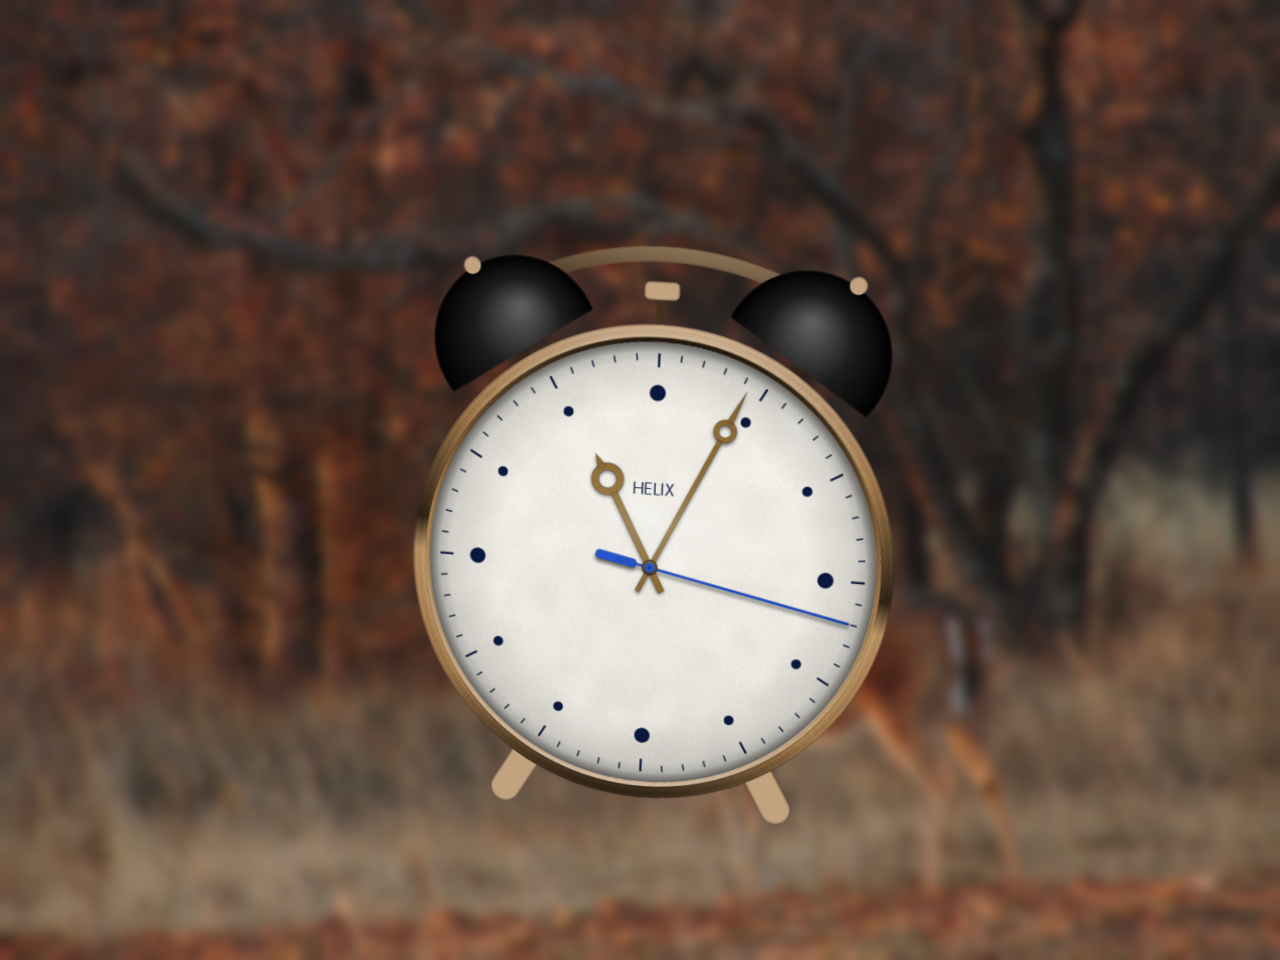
h=11 m=4 s=17
